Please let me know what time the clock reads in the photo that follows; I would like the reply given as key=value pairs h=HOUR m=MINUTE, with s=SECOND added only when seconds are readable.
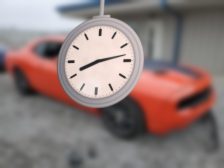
h=8 m=13
